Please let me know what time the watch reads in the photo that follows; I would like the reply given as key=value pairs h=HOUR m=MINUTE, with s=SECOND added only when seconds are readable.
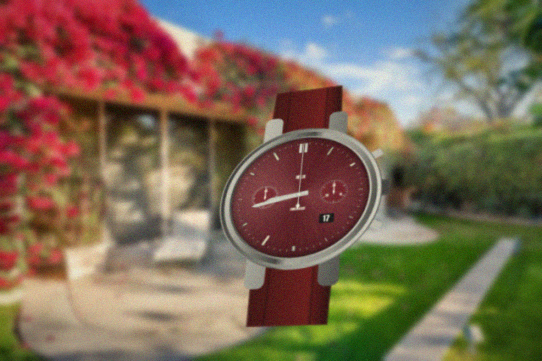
h=8 m=43
